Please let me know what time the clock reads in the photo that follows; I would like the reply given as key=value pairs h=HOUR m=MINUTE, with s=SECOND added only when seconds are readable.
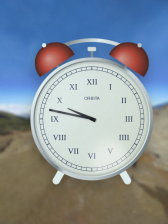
h=9 m=47
